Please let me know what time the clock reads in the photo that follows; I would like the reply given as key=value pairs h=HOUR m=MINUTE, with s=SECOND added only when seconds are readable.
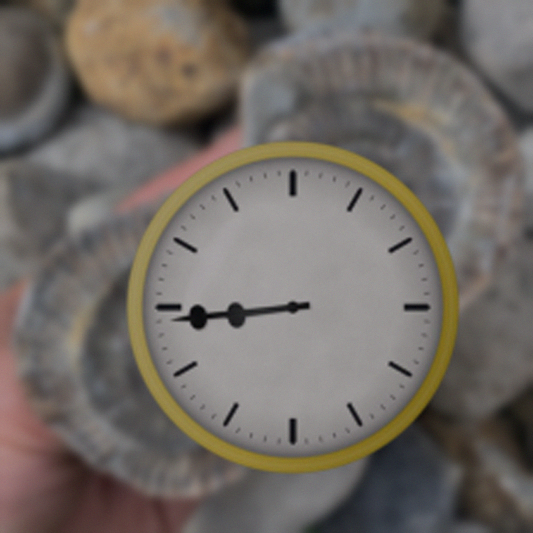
h=8 m=44
